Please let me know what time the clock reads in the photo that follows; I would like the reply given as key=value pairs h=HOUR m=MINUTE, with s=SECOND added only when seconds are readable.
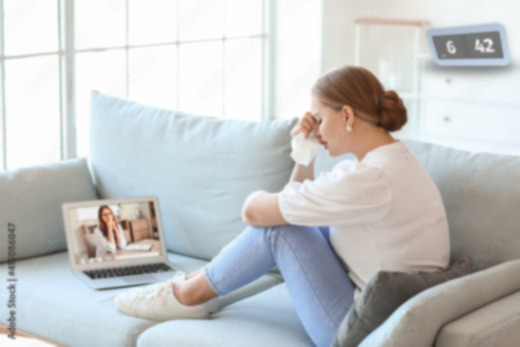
h=6 m=42
